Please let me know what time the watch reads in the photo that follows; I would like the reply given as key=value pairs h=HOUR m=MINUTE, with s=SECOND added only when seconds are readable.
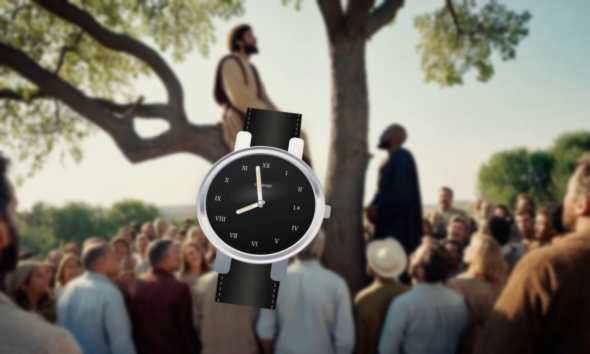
h=7 m=58
